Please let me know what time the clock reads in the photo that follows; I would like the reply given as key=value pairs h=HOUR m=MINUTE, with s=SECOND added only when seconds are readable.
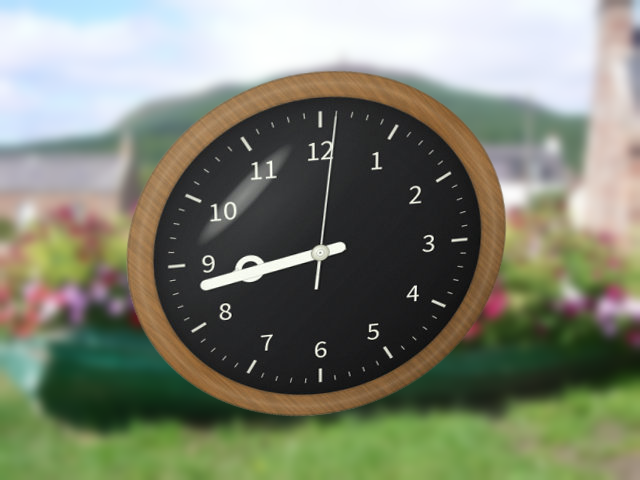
h=8 m=43 s=1
